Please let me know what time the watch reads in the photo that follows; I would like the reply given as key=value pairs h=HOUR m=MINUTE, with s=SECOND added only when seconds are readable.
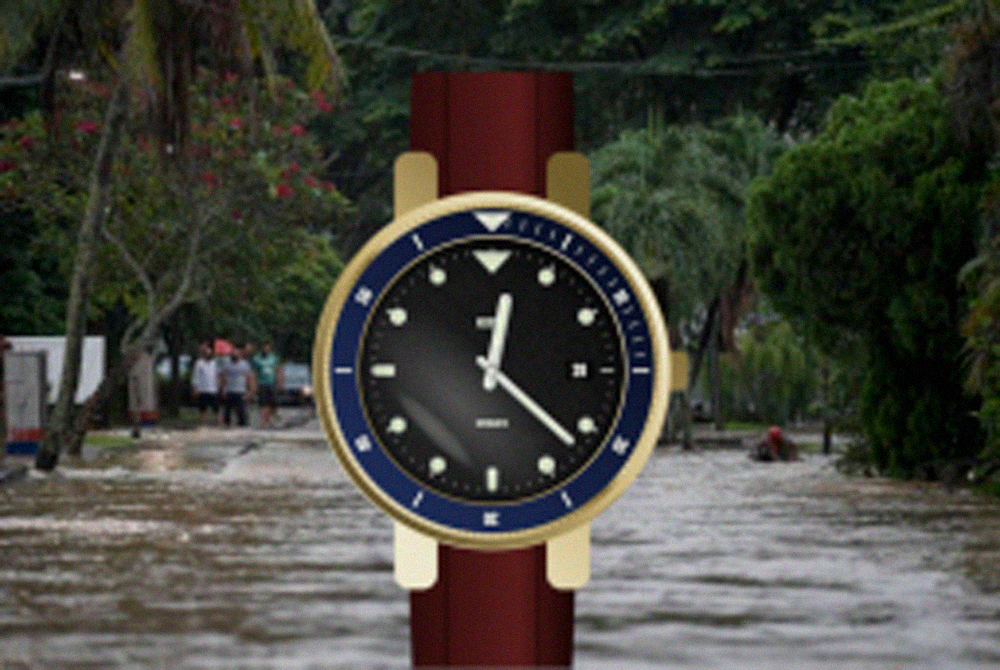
h=12 m=22
